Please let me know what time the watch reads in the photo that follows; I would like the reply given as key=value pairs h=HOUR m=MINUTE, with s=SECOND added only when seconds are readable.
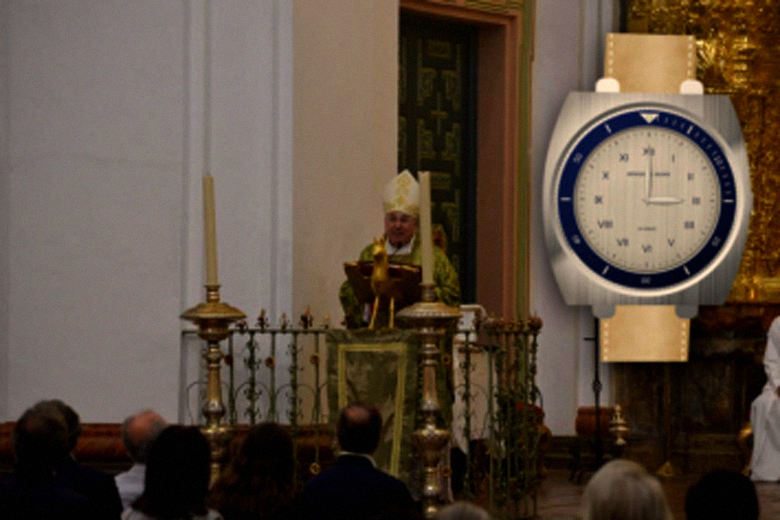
h=3 m=0
